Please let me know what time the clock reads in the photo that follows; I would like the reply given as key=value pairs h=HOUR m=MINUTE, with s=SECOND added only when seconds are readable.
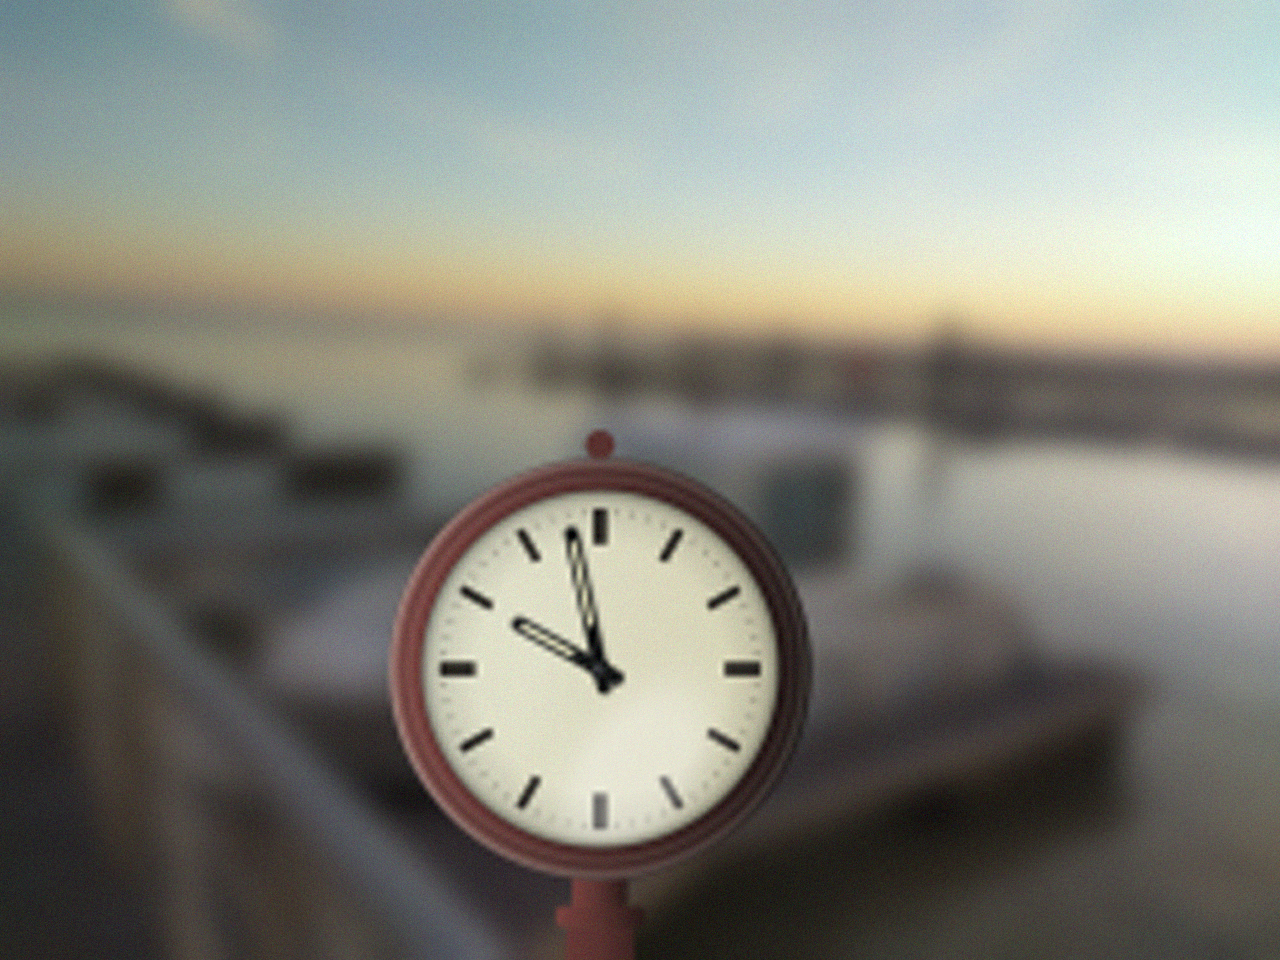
h=9 m=58
